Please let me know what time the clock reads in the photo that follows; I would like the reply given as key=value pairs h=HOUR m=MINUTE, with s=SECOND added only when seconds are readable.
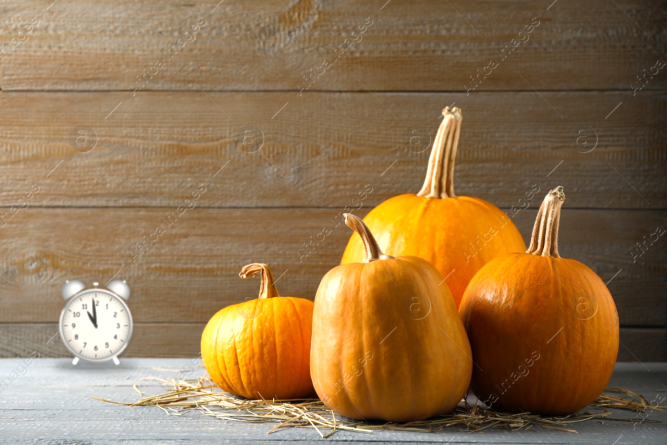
h=10 m=59
